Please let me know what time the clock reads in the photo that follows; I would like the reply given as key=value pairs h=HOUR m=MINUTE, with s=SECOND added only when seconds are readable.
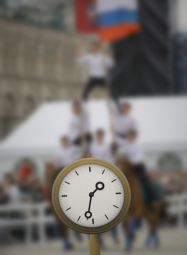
h=1 m=32
